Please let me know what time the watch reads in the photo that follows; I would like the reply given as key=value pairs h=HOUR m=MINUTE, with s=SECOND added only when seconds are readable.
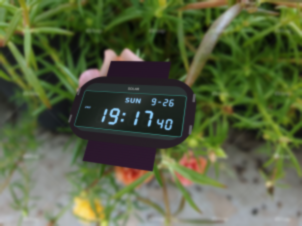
h=19 m=17 s=40
